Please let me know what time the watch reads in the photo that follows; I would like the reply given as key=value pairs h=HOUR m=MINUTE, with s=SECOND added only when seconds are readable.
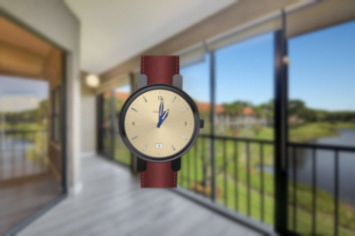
h=1 m=1
